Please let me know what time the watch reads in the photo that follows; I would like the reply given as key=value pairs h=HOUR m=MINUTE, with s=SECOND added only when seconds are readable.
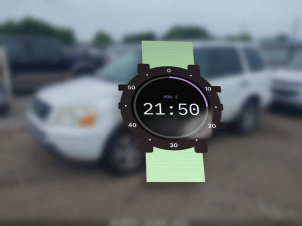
h=21 m=50
